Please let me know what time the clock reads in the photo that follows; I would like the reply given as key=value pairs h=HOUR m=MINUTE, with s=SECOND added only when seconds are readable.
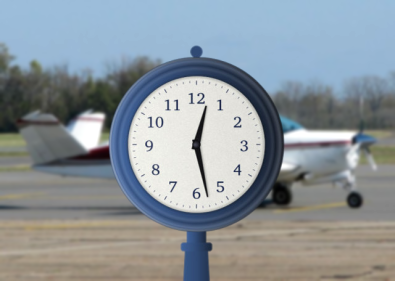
h=12 m=28
